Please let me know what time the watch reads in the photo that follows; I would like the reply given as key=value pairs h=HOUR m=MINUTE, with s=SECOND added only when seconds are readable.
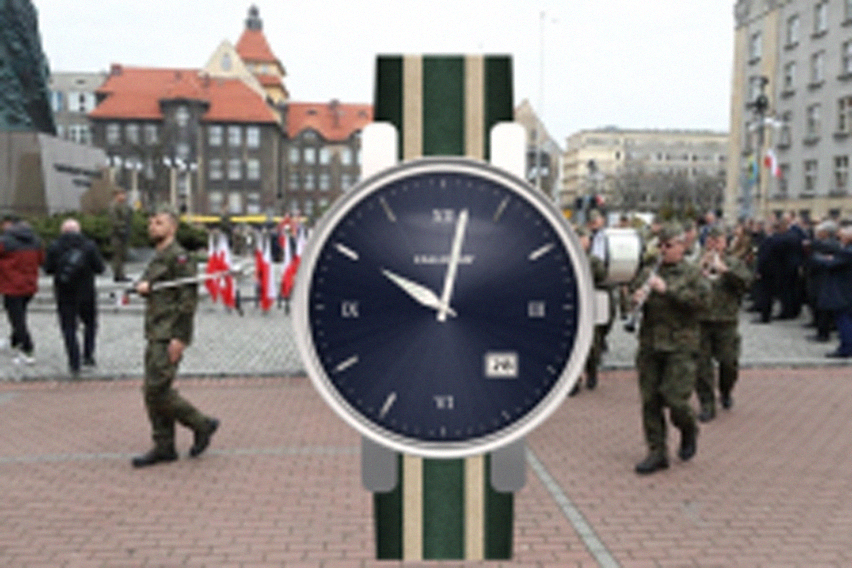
h=10 m=2
